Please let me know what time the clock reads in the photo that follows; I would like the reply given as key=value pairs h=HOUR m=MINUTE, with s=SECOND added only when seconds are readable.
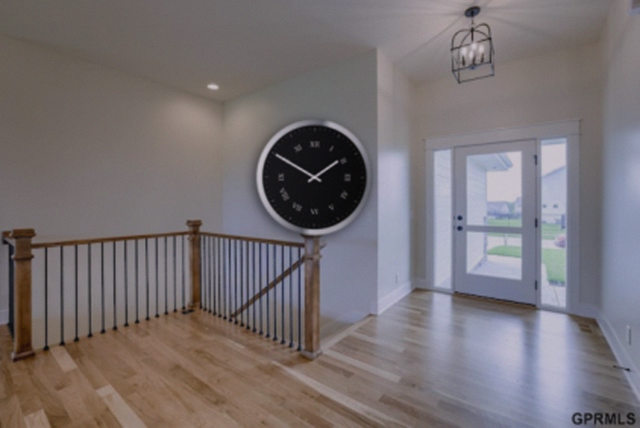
h=1 m=50
